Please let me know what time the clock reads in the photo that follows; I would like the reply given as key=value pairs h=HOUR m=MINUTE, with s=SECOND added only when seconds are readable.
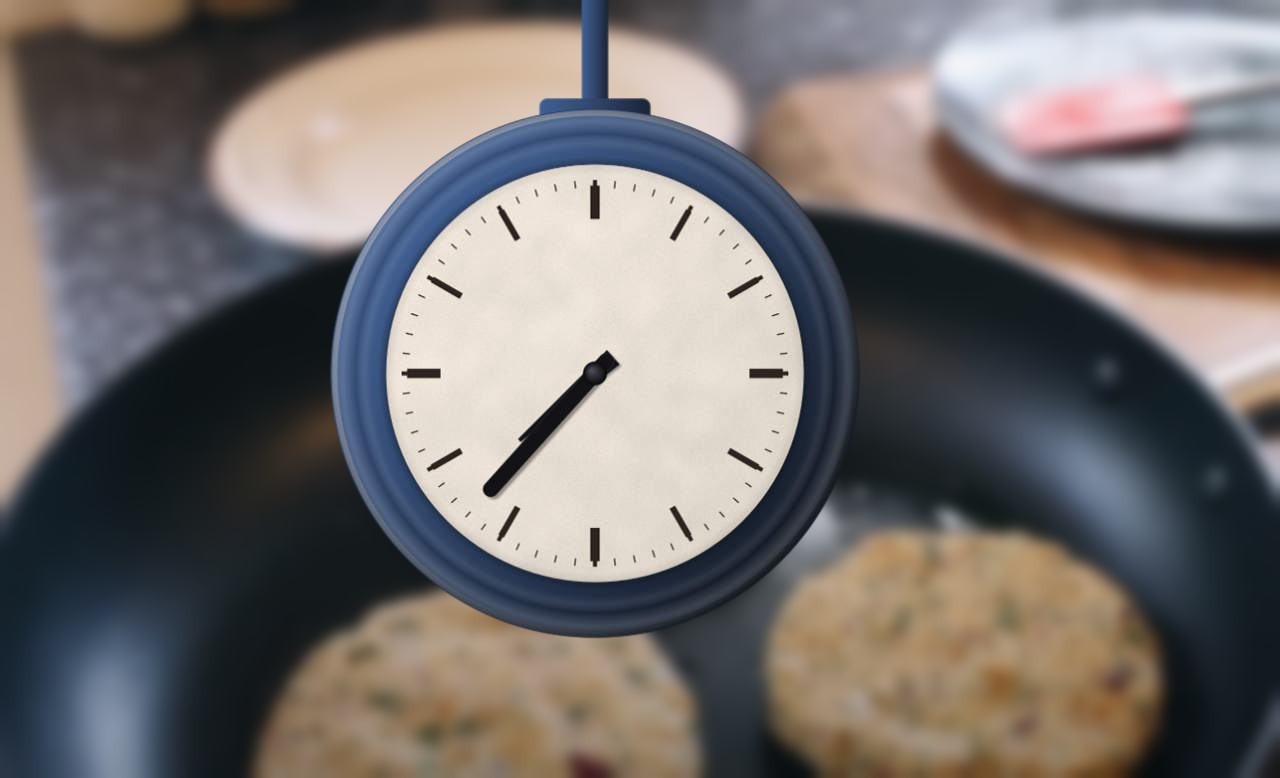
h=7 m=37
